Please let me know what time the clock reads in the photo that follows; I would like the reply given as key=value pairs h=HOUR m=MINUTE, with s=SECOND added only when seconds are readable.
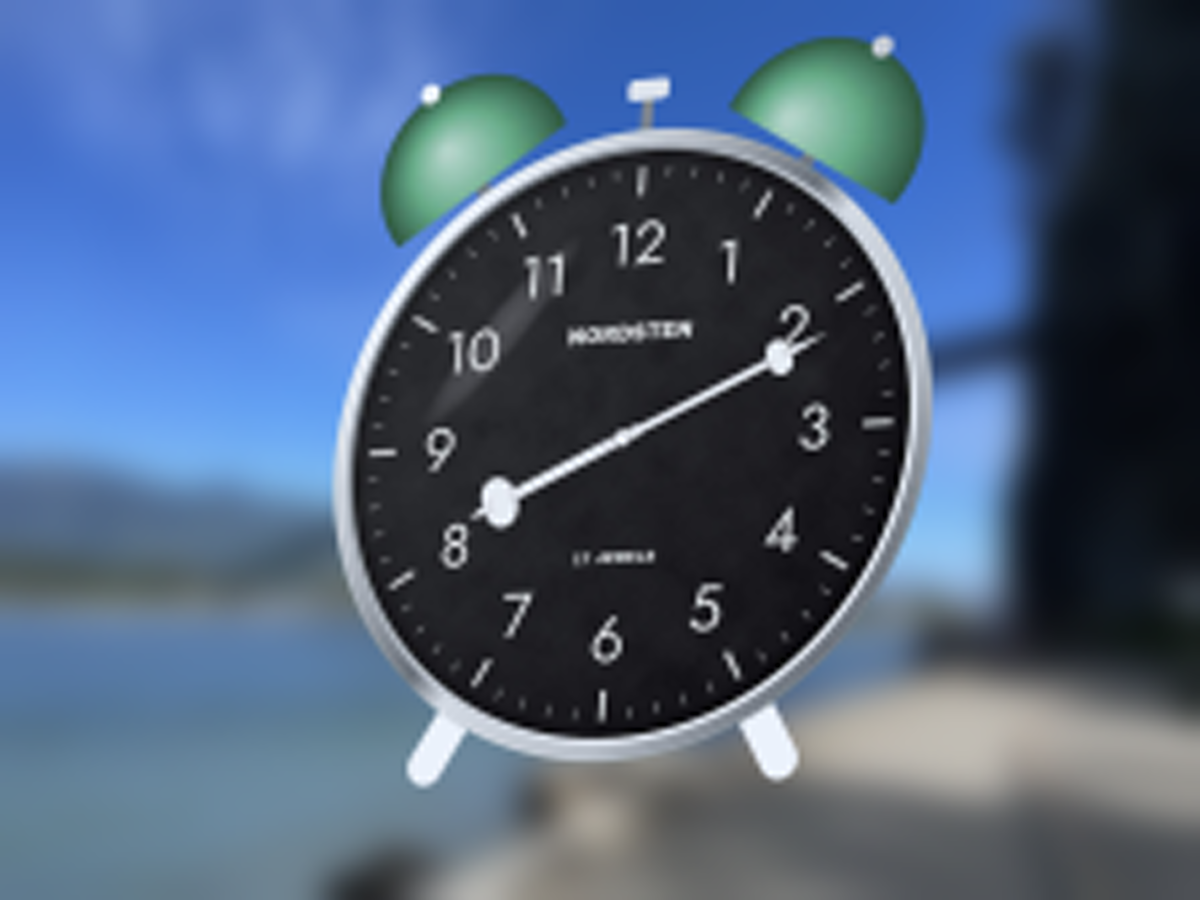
h=8 m=11
